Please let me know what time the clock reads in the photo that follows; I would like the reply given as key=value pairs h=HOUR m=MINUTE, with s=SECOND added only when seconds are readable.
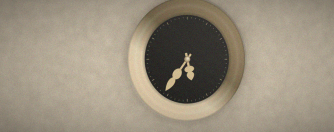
h=5 m=36
